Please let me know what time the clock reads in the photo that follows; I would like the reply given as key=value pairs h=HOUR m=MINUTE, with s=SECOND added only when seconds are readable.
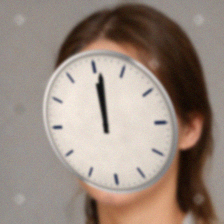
h=12 m=1
